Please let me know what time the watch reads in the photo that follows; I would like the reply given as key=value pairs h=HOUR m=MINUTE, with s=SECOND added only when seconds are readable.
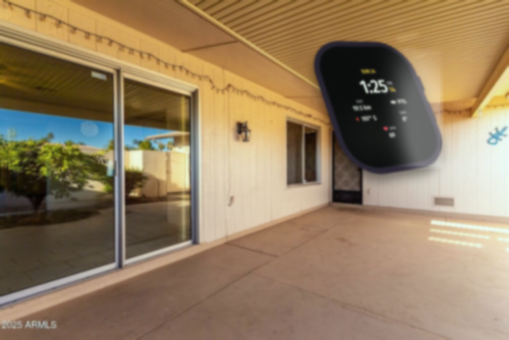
h=1 m=25
